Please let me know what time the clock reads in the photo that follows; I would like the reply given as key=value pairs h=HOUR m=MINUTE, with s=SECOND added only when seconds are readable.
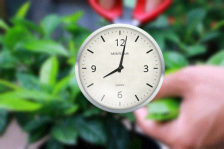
h=8 m=2
